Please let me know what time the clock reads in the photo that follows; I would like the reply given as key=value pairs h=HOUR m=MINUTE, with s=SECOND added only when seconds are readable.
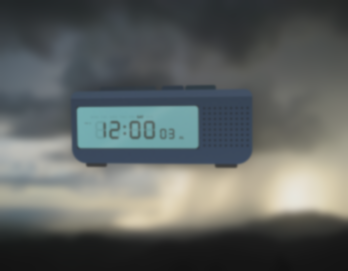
h=12 m=0
